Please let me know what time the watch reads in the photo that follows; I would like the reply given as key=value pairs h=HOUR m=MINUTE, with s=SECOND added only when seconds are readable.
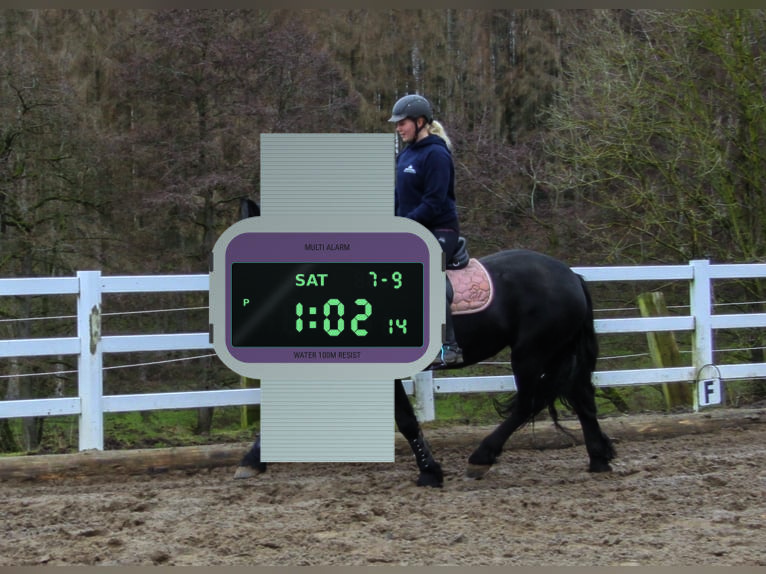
h=1 m=2 s=14
